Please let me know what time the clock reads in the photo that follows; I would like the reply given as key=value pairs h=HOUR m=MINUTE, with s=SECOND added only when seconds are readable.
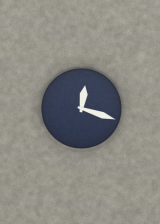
h=12 m=18
